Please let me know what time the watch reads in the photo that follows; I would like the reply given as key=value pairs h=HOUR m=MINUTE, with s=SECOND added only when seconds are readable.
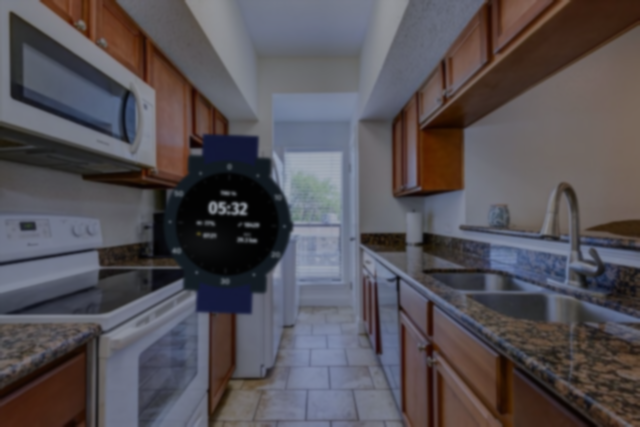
h=5 m=32
